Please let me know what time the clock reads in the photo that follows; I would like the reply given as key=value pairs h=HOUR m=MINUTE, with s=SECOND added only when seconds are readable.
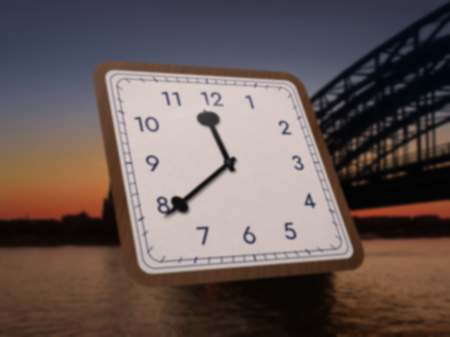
h=11 m=39
